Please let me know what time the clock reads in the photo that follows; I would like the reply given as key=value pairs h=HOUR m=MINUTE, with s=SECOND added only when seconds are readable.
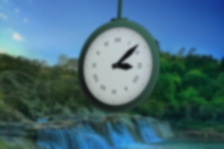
h=3 m=8
